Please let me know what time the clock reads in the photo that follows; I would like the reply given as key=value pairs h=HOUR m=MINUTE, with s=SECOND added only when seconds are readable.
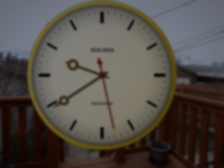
h=9 m=39 s=28
